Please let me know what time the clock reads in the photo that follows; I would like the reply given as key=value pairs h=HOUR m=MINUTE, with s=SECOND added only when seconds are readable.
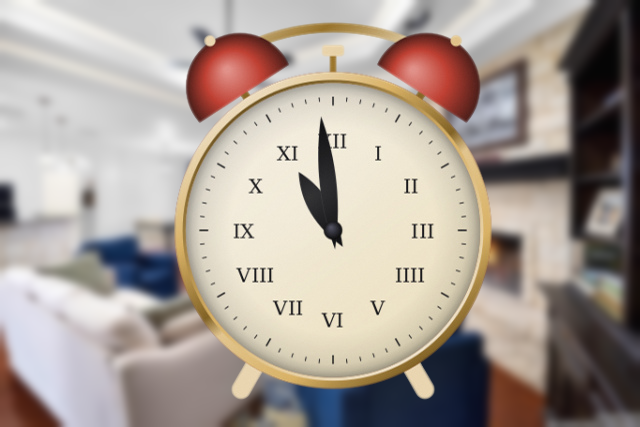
h=10 m=59
